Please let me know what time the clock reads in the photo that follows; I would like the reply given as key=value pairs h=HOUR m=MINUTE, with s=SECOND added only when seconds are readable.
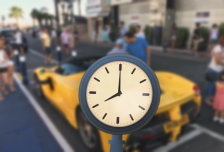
h=8 m=0
